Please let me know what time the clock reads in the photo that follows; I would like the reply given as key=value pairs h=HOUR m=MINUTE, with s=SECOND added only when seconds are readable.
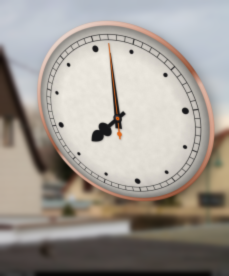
h=8 m=2 s=2
